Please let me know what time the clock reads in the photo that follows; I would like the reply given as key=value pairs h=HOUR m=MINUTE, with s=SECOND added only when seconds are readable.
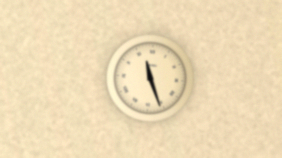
h=11 m=26
